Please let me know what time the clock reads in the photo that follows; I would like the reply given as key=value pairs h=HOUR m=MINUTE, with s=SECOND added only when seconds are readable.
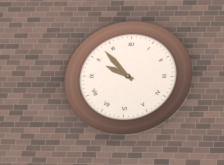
h=9 m=53
